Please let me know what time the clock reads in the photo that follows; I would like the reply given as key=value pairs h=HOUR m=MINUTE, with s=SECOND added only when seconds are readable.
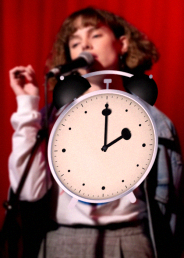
h=2 m=0
